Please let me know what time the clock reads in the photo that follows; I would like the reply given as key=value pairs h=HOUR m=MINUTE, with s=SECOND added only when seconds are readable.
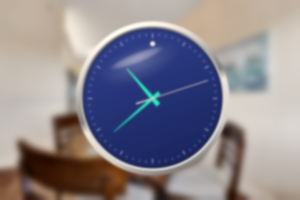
h=10 m=38 s=12
